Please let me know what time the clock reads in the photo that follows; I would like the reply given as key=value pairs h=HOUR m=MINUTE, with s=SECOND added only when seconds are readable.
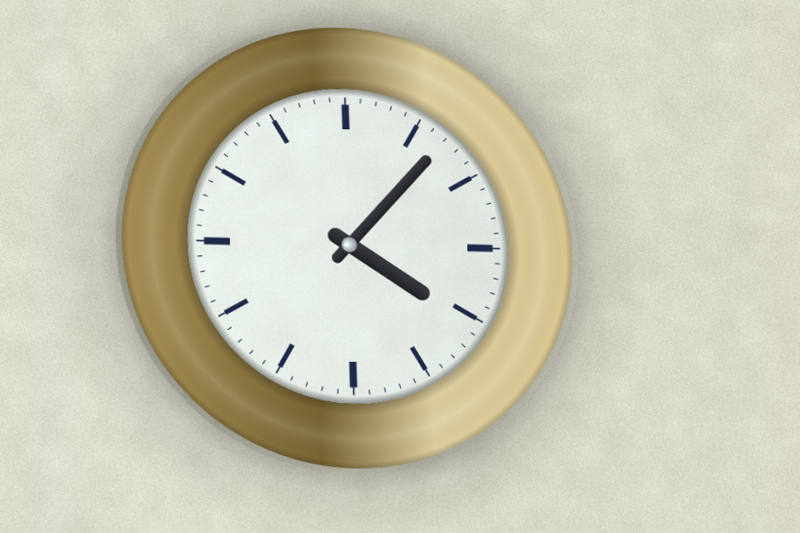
h=4 m=7
